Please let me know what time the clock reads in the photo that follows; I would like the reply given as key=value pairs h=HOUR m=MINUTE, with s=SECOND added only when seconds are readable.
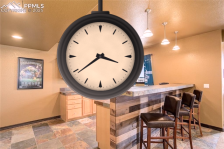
h=3 m=39
